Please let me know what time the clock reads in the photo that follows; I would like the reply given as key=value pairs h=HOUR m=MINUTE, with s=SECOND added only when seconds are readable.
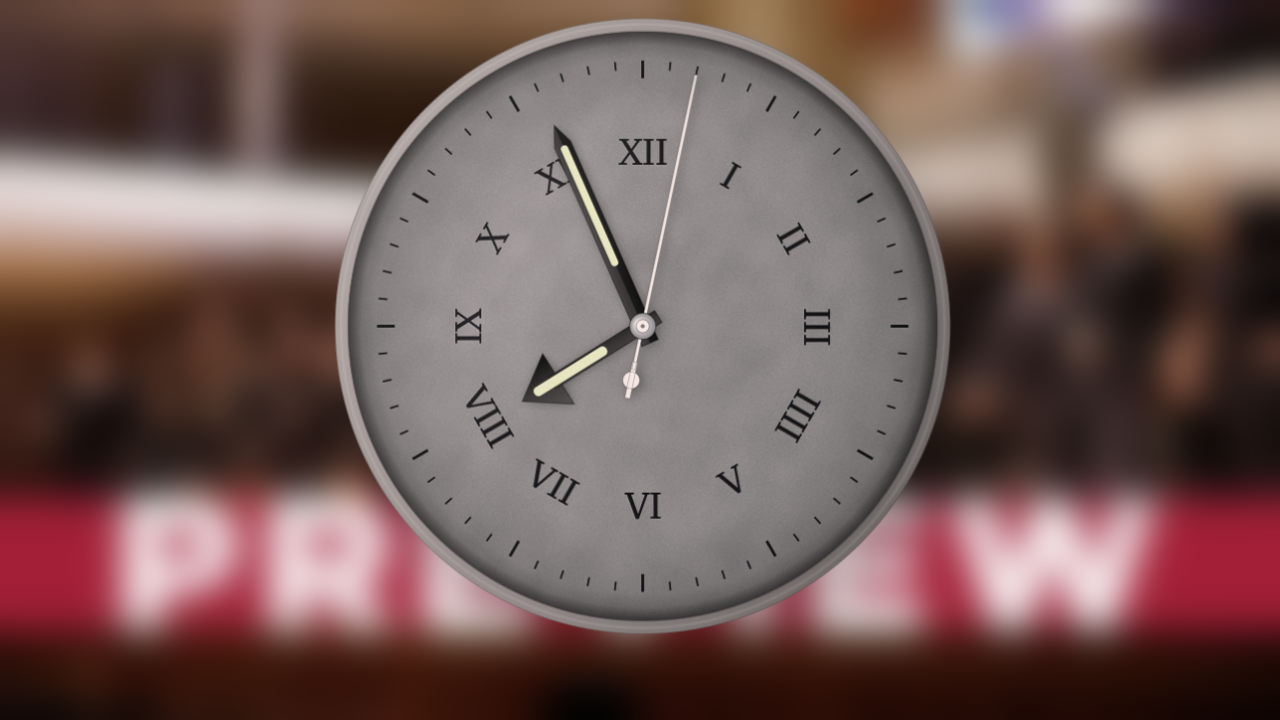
h=7 m=56 s=2
